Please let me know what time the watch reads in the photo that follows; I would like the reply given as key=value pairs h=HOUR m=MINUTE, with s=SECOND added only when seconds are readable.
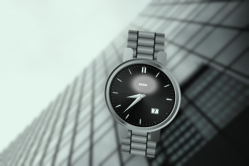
h=8 m=37
